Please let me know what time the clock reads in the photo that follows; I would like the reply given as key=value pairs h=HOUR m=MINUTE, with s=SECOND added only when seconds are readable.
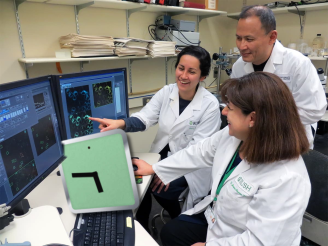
h=5 m=46
